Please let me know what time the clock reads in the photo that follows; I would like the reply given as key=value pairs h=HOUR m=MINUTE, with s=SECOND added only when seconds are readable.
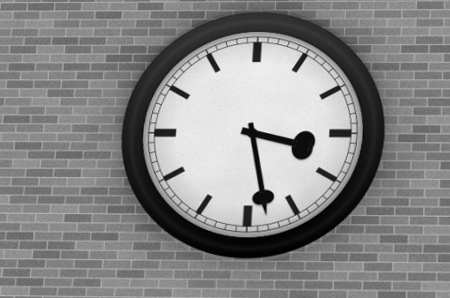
h=3 m=28
